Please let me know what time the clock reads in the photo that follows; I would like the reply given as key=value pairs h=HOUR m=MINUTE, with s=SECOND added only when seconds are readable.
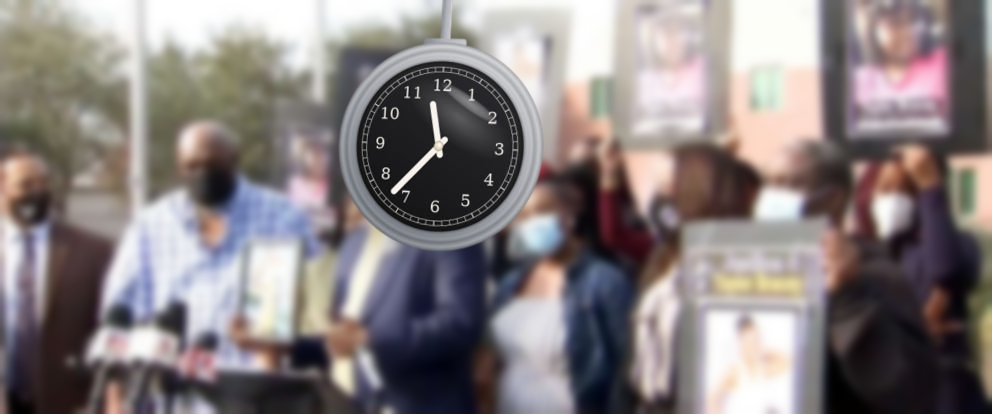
h=11 m=37
